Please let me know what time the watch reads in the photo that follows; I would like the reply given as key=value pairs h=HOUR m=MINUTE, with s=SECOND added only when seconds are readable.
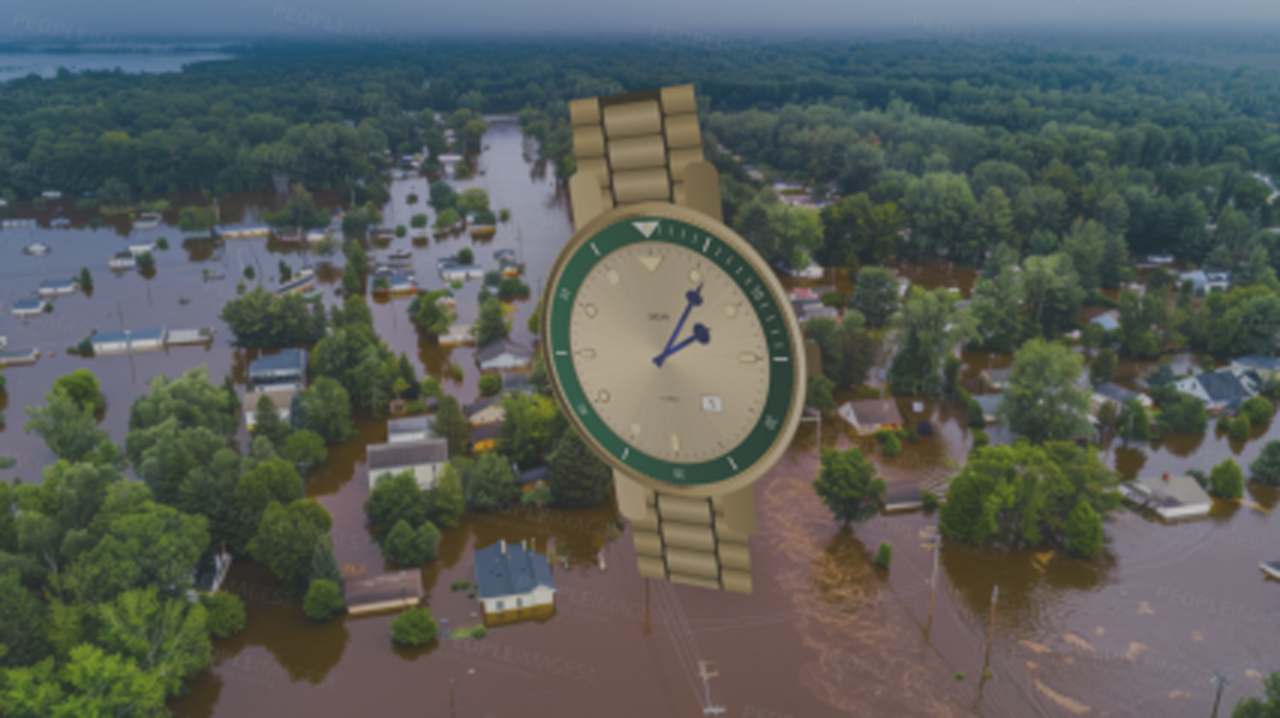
h=2 m=6
